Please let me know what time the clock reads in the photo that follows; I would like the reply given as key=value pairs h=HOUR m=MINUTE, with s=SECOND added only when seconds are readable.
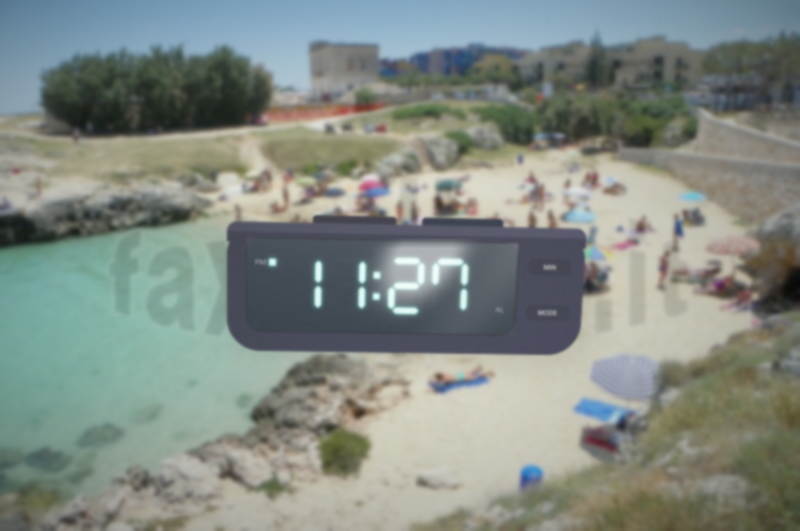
h=11 m=27
